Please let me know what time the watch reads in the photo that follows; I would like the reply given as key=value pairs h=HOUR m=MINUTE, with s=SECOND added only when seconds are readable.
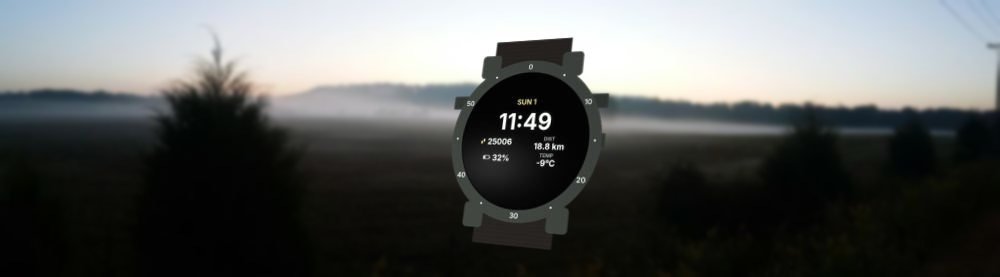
h=11 m=49
